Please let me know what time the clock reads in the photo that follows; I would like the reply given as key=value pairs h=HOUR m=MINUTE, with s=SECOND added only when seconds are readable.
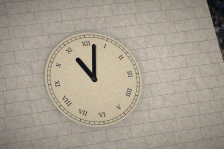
h=11 m=2
